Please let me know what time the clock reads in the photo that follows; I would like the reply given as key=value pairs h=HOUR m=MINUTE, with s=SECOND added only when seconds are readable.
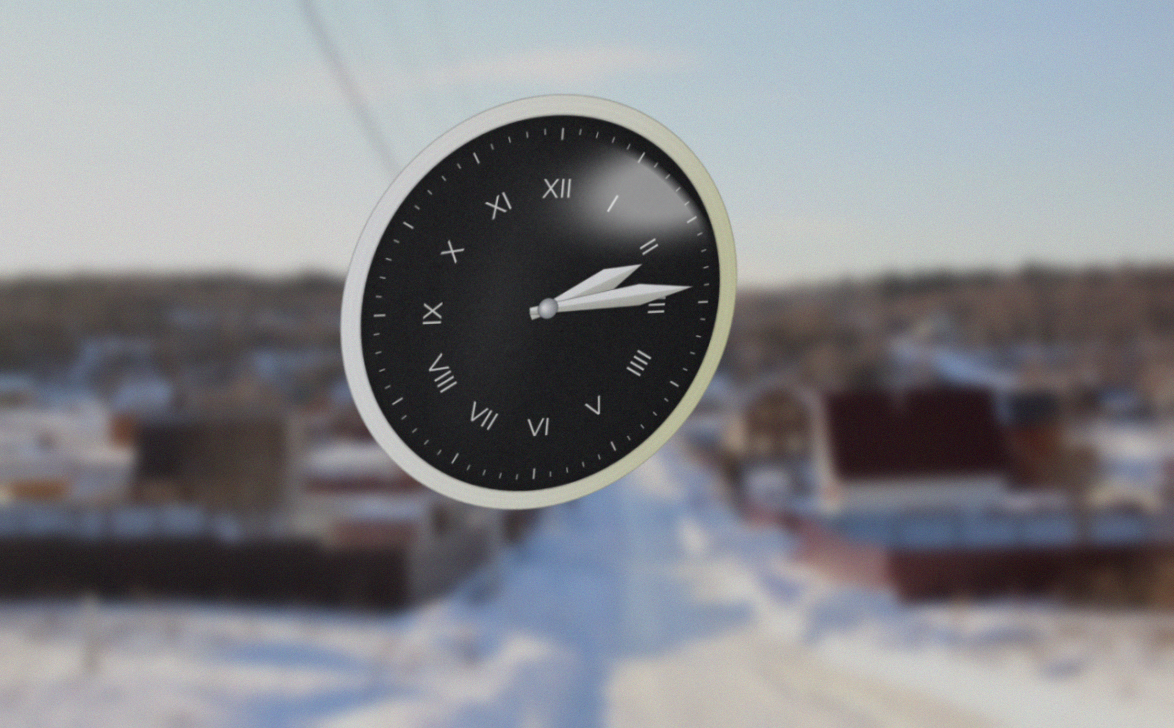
h=2 m=14
